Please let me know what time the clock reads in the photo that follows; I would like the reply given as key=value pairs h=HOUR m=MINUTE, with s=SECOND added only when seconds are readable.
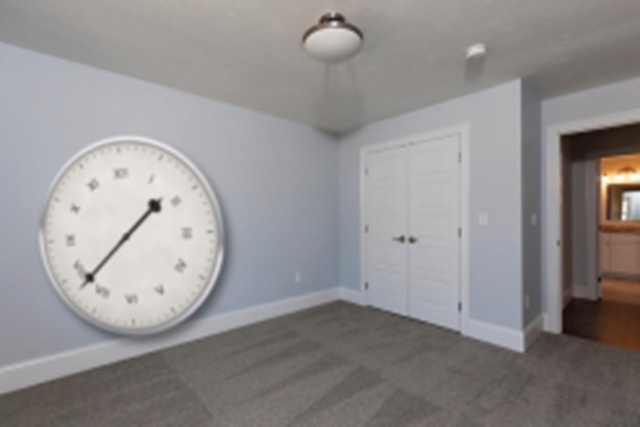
h=1 m=38
